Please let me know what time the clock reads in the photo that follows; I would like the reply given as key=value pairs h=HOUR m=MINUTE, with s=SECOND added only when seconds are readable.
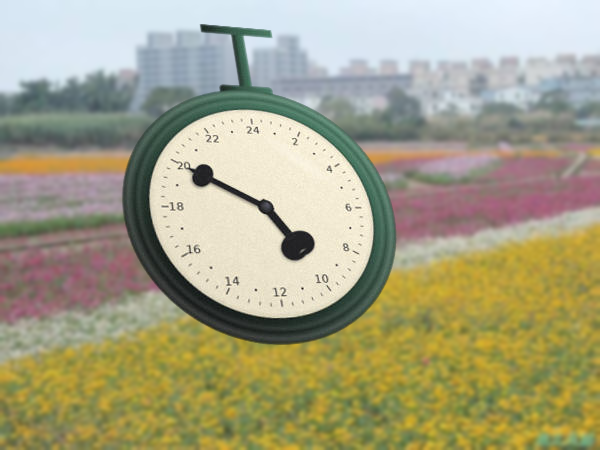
h=9 m=50
